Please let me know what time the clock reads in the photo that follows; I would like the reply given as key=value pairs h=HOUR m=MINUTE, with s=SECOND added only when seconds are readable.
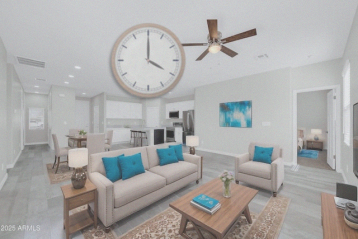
h=4 m=0
